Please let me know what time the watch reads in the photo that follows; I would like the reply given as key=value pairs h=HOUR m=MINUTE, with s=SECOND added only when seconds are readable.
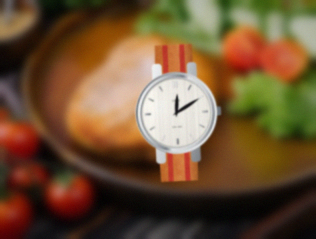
h=12 m=10
